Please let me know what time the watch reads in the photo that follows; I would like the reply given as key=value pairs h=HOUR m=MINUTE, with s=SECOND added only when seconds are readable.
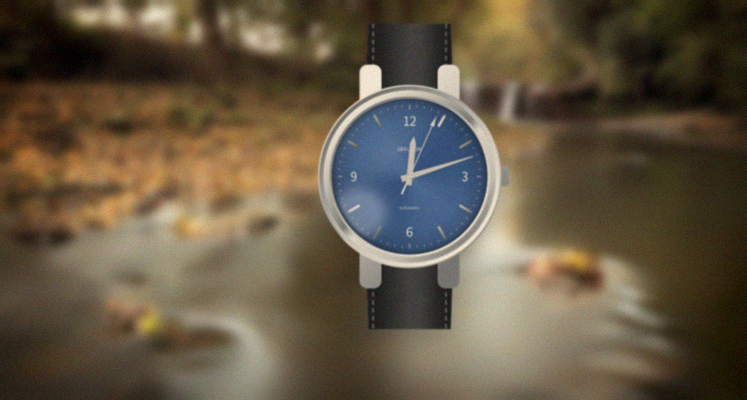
h=12 m=12 s=4
